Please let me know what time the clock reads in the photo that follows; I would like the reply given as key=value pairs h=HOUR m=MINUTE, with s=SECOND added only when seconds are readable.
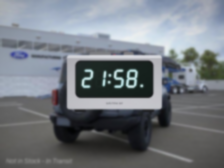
h=21 m=58
